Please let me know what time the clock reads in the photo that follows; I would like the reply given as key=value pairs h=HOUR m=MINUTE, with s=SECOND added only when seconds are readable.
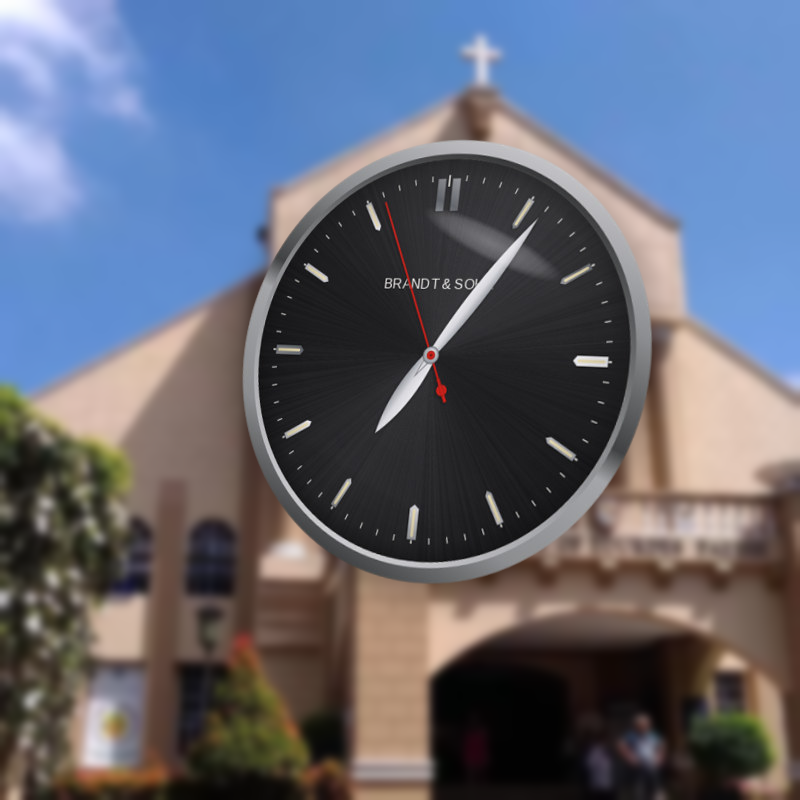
h=7 m=5 s=56
